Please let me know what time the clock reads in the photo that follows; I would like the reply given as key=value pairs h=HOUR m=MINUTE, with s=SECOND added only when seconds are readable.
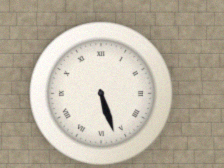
h=5 m=27
